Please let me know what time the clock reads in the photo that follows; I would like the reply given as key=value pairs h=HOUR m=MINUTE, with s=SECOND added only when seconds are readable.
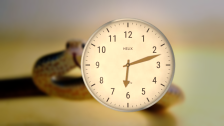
h=6 m=12
